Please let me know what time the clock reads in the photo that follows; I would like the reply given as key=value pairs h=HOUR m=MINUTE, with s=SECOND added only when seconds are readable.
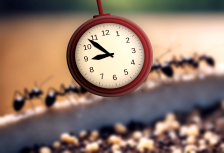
h=8 m=53
